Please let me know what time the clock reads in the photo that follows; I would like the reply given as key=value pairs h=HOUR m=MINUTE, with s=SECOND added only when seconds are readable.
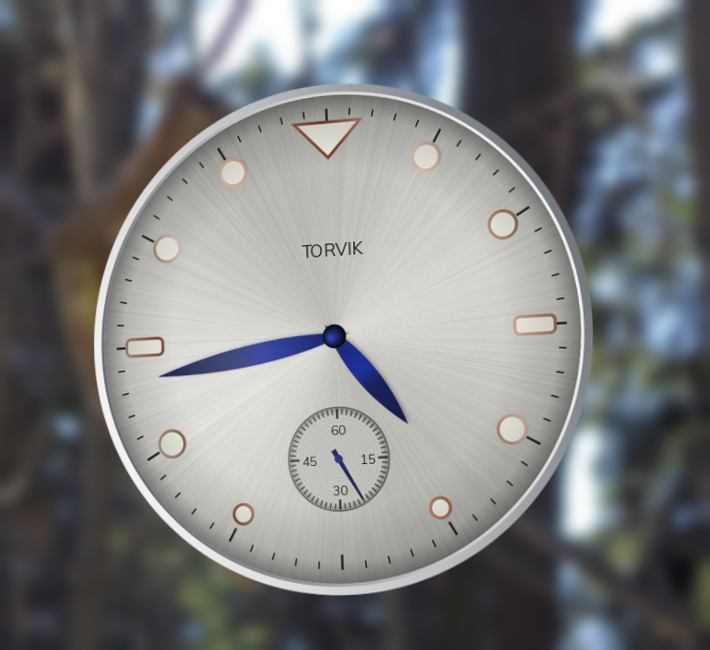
h=4 m=43 s=25
